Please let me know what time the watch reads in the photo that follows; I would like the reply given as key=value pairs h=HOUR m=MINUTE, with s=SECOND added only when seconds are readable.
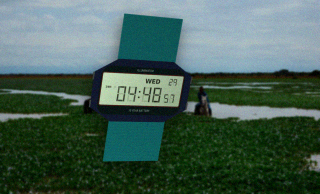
h=4 m=48 s=57
